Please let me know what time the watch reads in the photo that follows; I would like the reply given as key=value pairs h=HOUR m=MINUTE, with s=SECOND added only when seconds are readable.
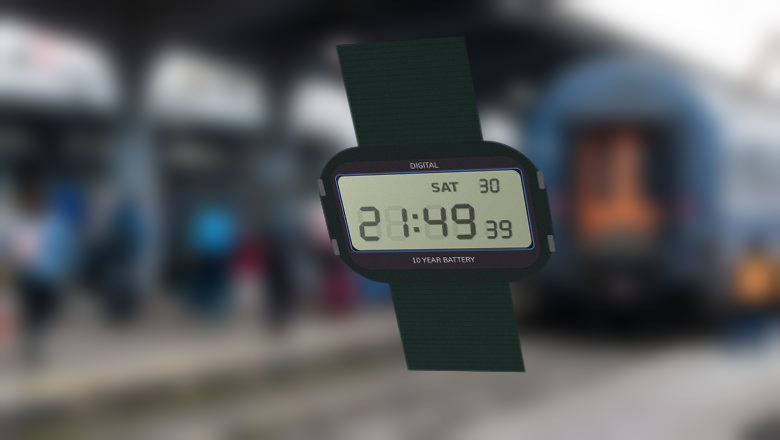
h=21 m=49 s=39
